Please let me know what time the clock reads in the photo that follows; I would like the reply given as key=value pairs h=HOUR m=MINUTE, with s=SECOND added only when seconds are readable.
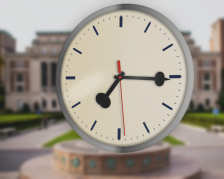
h=7 m=15 s=29
